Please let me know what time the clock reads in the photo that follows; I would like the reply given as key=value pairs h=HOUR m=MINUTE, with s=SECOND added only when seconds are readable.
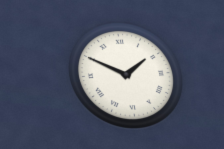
h=1 m=50
